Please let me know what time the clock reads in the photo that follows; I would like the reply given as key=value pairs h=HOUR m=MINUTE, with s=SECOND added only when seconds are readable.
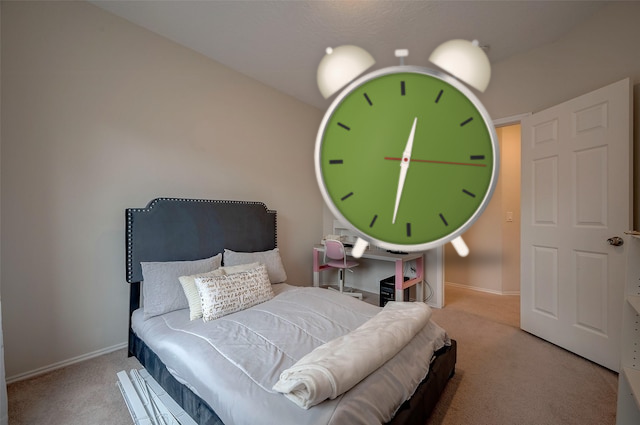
h=12 m=32 s=16
